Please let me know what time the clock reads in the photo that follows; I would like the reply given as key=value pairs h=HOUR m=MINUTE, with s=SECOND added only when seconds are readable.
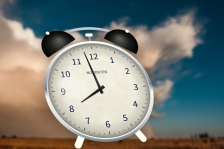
h=7 m=58
